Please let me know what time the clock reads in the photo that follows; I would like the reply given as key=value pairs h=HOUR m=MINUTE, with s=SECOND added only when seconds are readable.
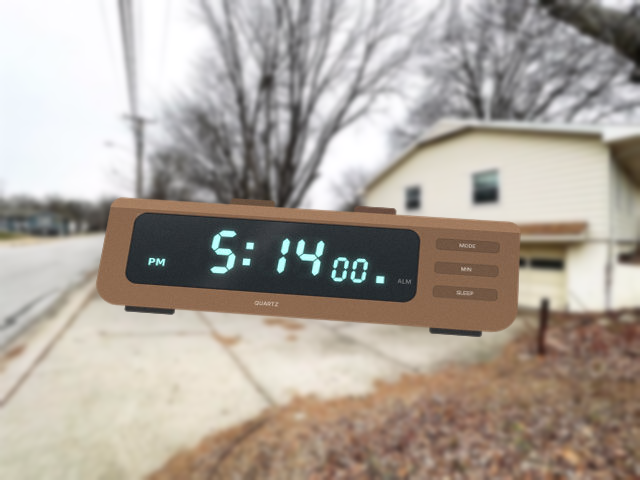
h=5 m=14 s=0
